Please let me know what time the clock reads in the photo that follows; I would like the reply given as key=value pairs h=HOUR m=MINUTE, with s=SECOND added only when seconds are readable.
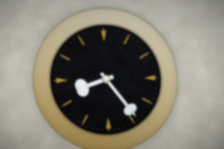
h=8 m=24
